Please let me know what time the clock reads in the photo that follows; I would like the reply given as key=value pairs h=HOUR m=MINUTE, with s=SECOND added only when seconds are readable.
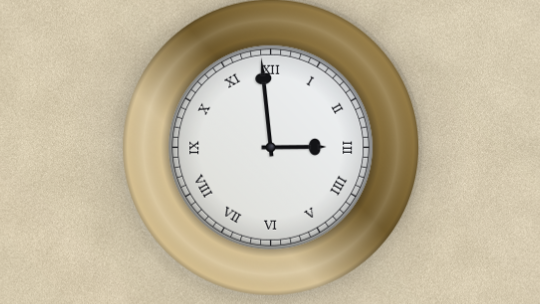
h=2 m=59
